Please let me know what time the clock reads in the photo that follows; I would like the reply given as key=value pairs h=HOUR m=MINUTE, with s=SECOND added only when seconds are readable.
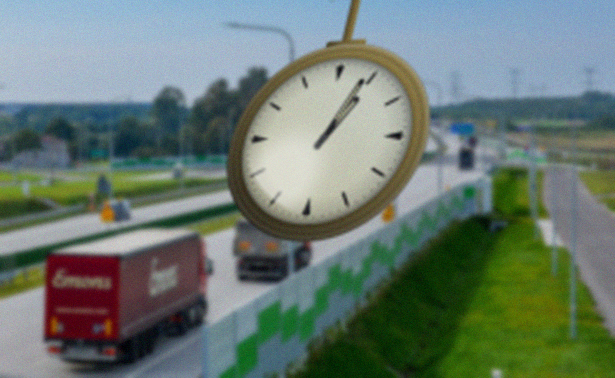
h=1 m=4
